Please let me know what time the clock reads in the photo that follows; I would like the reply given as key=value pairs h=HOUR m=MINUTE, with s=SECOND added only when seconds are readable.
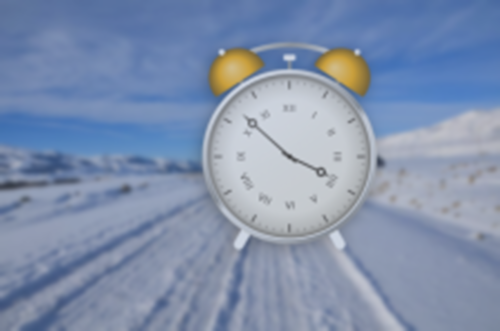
h=3 m=52
